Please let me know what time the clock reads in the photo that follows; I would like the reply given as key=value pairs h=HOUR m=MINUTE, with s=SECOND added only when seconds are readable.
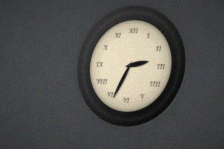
h=2 m=34
